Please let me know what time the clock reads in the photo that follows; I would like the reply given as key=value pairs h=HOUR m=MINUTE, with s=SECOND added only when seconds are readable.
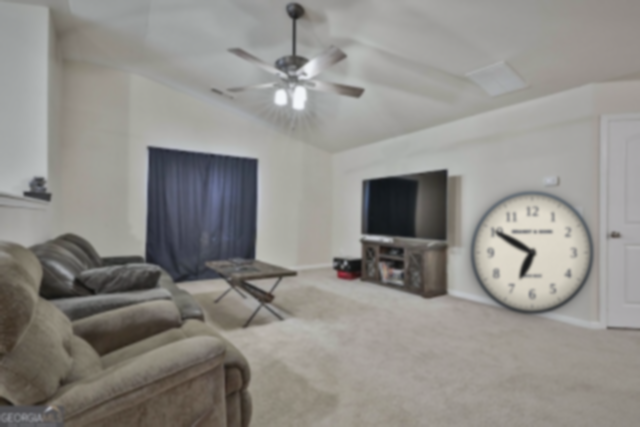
h=6 m=50
